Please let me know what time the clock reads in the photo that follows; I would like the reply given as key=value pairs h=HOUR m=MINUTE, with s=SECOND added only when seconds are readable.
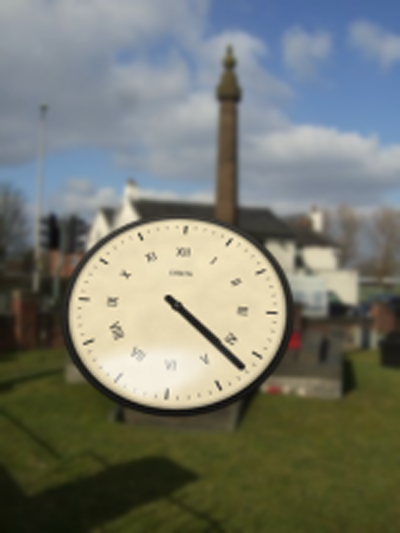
h=4 m=22
